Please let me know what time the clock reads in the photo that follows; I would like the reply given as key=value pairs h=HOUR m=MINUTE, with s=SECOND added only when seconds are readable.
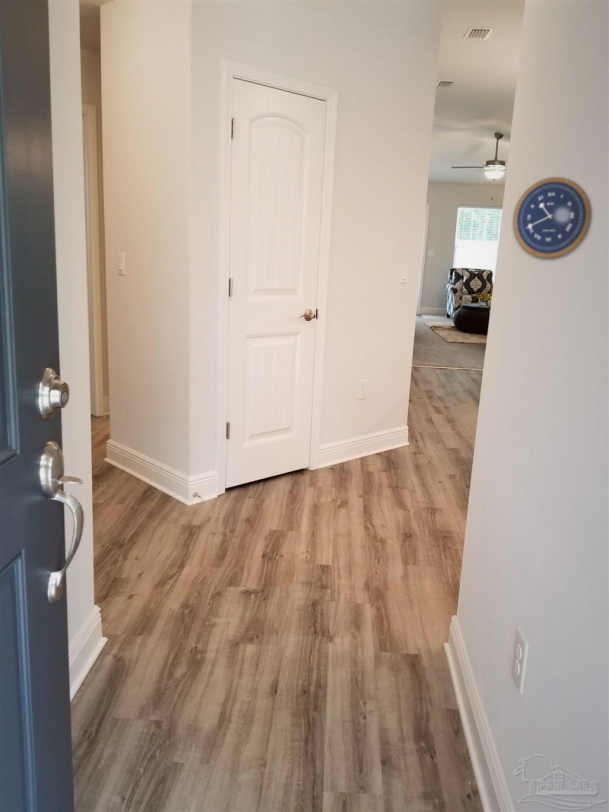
h=10 m=41
